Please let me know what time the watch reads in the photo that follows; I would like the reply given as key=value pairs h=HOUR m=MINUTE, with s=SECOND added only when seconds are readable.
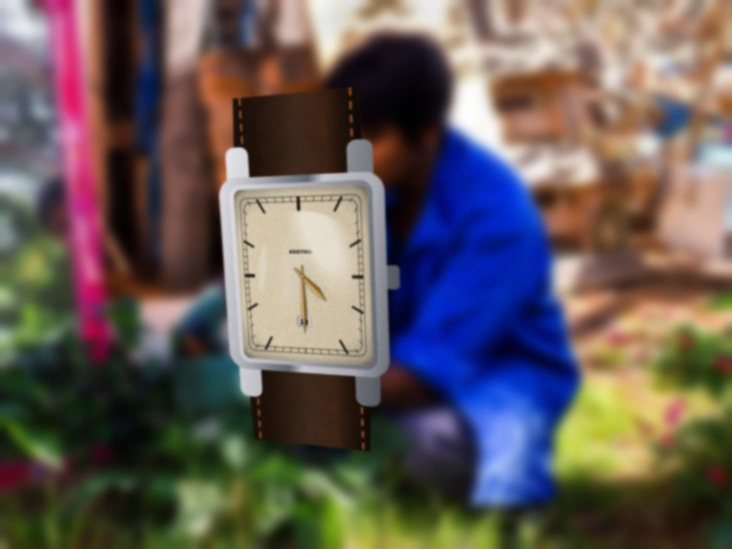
h=4 m=30
